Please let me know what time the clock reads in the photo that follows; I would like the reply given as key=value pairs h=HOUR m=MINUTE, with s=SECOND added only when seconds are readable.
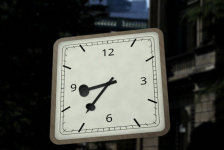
h=8 m=36
